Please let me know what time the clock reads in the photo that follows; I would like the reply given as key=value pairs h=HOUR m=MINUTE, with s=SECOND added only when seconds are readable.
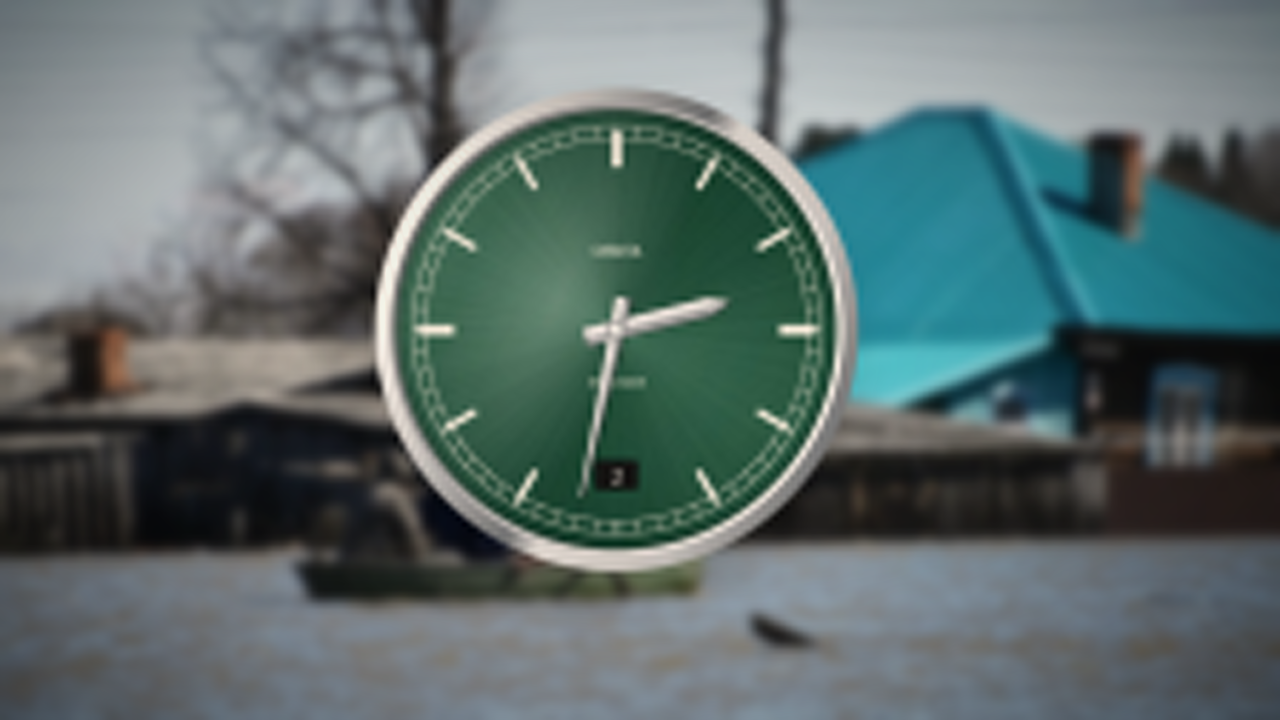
h=2 m=32
